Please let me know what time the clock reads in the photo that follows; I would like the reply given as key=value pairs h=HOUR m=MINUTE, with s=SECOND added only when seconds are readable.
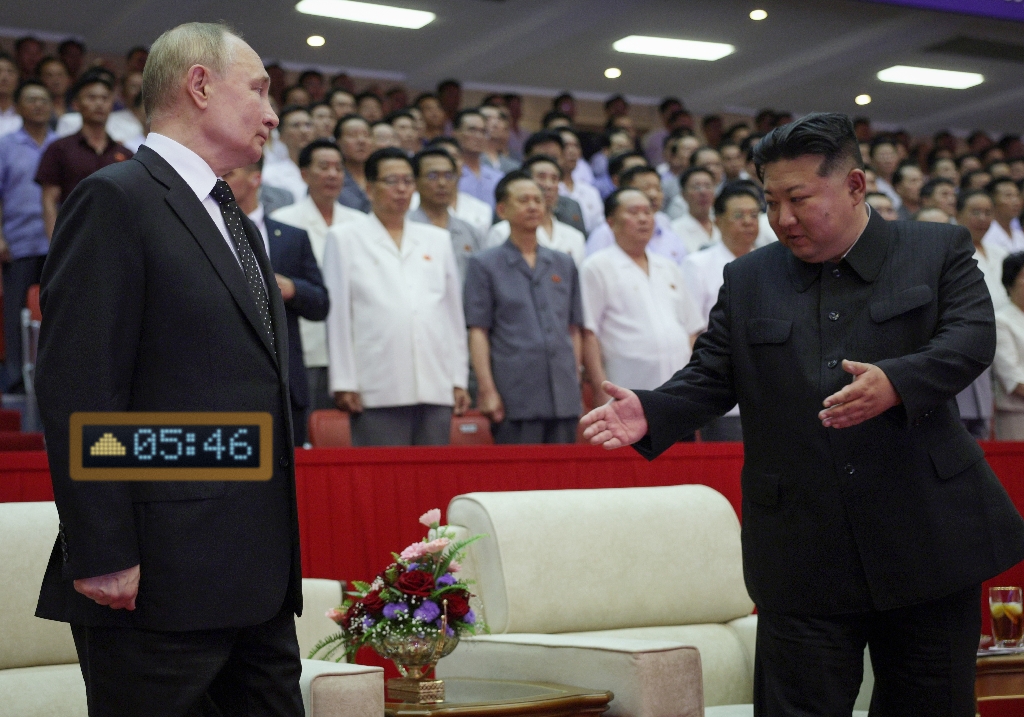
h=5 m=46
